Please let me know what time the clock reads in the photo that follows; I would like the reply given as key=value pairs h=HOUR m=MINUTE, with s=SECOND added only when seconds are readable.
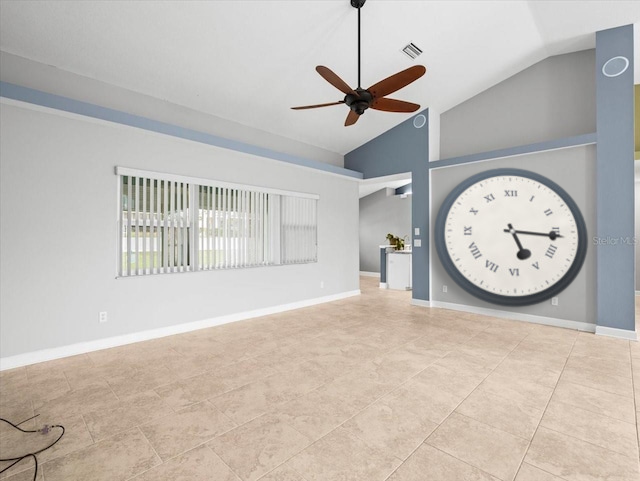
h=5 m=16
